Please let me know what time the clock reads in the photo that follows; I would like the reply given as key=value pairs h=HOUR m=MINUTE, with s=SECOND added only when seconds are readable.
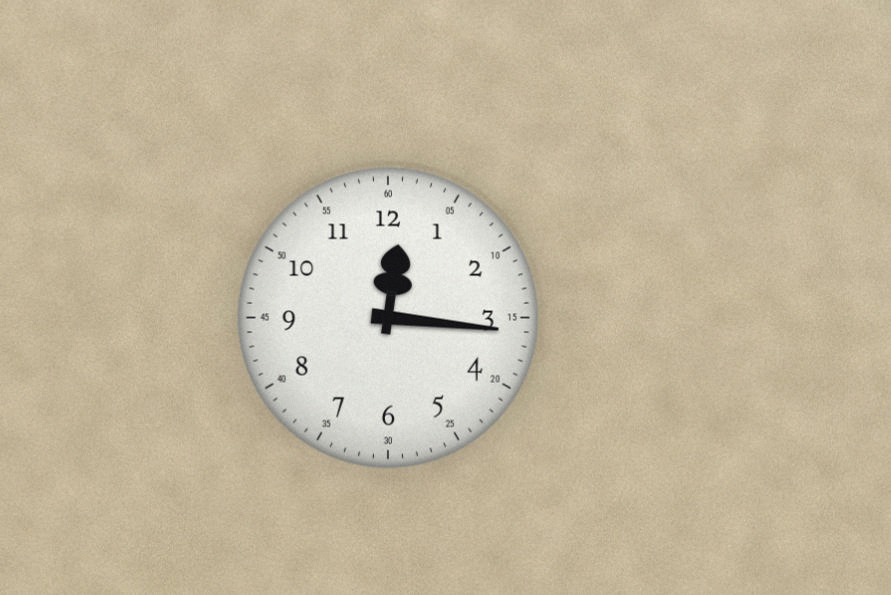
h=12 m=16
